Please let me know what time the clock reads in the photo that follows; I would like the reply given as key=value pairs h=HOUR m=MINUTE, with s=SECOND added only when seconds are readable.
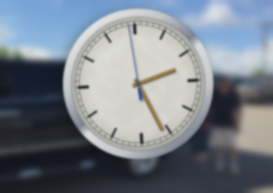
h=2 m=25 s=59
